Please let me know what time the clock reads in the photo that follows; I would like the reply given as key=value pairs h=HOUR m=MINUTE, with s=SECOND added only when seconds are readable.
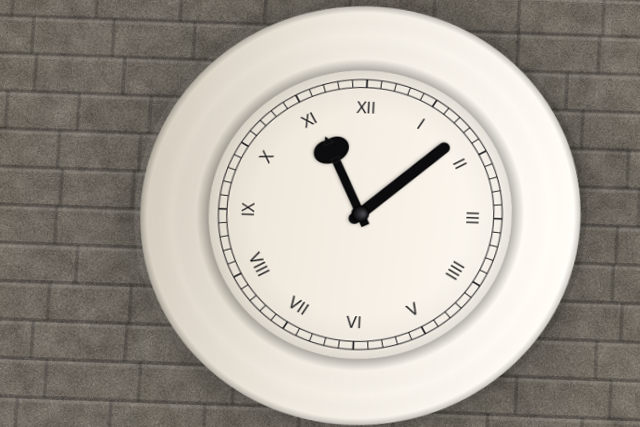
h=11 m=8
